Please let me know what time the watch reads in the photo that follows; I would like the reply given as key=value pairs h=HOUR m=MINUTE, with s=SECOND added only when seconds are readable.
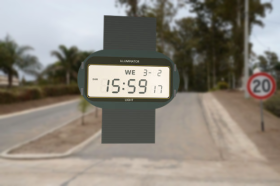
h=15 m=59 s=17
